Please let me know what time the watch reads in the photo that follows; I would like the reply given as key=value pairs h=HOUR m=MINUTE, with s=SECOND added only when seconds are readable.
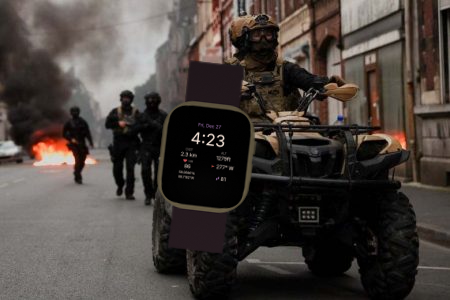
h=4 m=23
